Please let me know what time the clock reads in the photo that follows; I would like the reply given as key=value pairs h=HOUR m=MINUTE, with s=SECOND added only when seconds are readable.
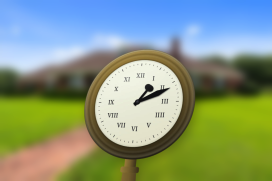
h=1 m=11
